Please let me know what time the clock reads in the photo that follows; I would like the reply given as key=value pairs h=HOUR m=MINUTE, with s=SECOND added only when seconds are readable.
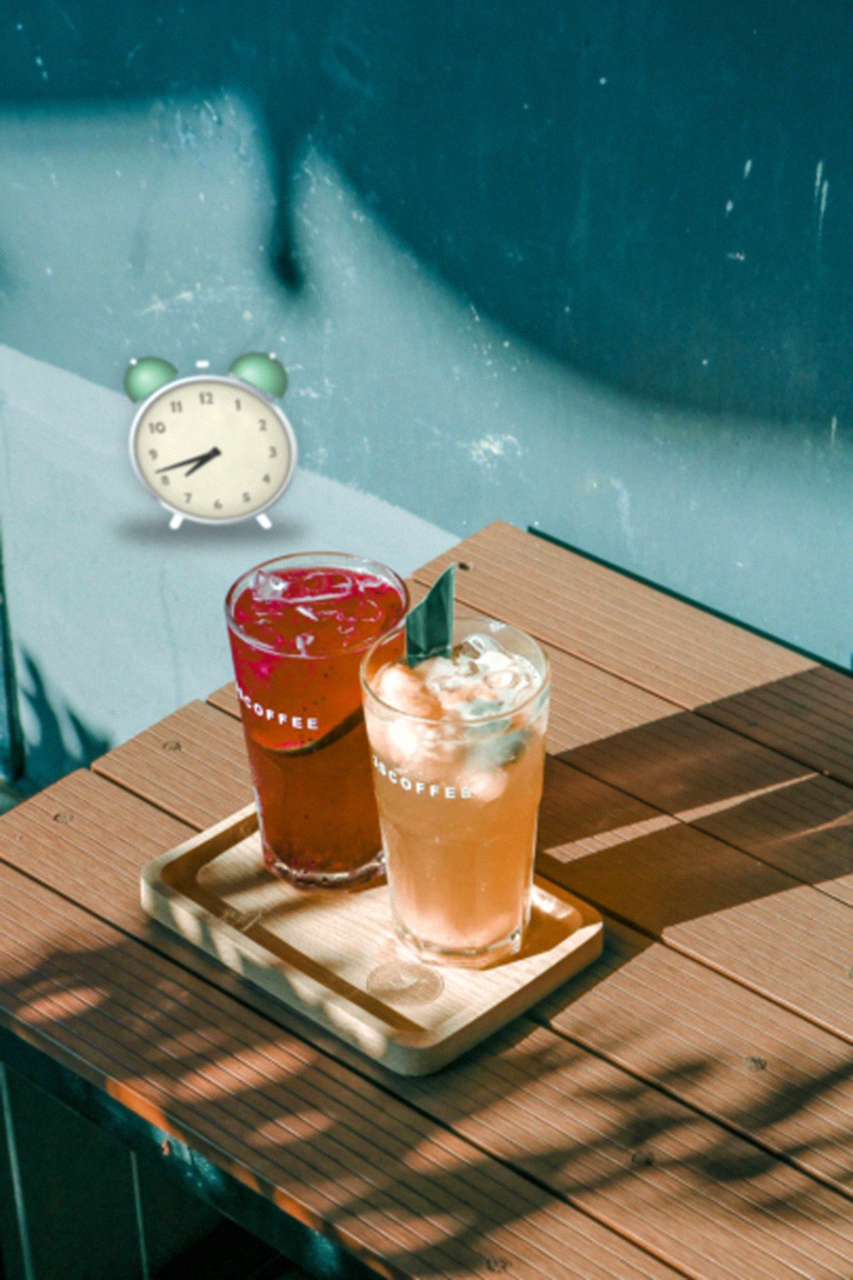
h=7 m=42
